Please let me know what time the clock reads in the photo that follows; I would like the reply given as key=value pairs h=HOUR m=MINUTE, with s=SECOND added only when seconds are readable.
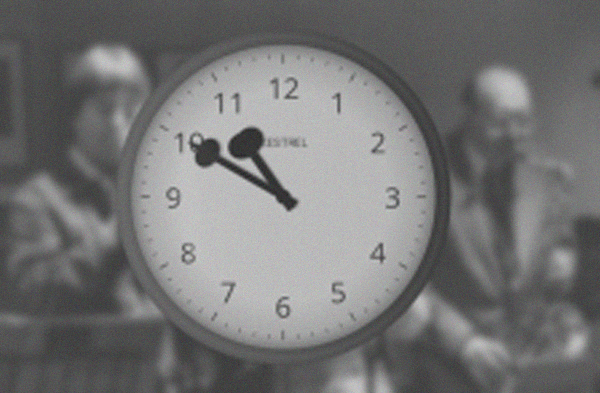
h=10 m=50
